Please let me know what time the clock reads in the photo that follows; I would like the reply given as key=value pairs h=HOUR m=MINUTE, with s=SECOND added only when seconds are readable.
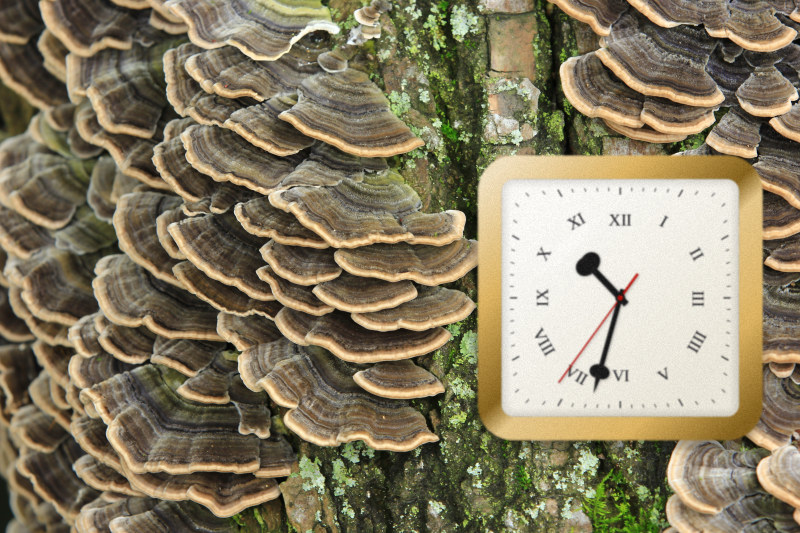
h=10 m=32 s=36
